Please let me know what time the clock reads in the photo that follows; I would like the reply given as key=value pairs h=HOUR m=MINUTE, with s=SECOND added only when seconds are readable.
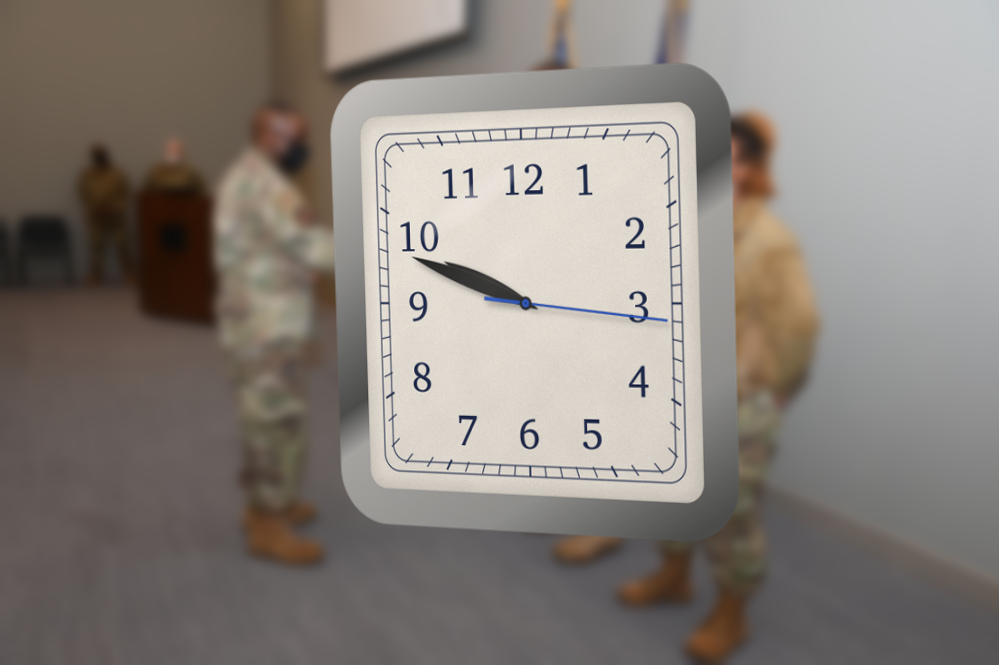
h=9 m=48 s=16
